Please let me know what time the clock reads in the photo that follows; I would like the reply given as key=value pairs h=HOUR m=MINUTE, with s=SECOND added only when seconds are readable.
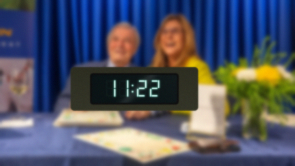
h=11 m=22
